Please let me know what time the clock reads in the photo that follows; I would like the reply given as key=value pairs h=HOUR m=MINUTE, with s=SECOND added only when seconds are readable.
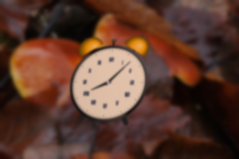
h=8 m=7
